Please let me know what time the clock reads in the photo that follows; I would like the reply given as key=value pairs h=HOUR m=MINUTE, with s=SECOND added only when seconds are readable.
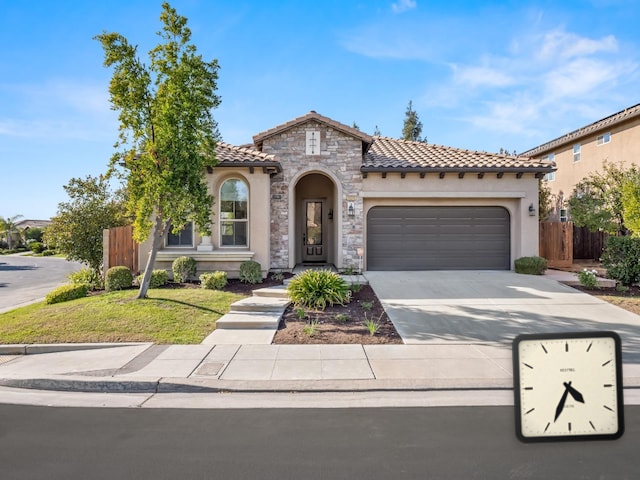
h=4 m=34
